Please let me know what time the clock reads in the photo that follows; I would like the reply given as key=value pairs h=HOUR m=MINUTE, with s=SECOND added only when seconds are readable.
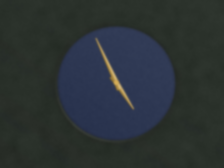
h=4 m=56
